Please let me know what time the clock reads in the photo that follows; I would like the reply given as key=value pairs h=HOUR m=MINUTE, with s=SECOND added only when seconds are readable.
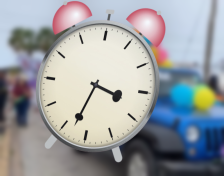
h=3 m=33
